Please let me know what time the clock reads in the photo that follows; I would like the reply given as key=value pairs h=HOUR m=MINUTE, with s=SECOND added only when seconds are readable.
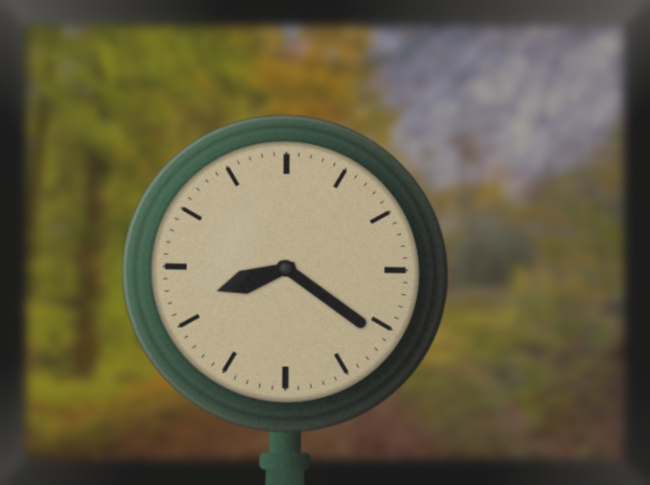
h=8 m=21
